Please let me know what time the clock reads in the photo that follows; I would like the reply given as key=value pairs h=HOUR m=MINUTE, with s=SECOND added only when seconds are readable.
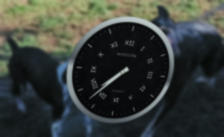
h=7 m=37
